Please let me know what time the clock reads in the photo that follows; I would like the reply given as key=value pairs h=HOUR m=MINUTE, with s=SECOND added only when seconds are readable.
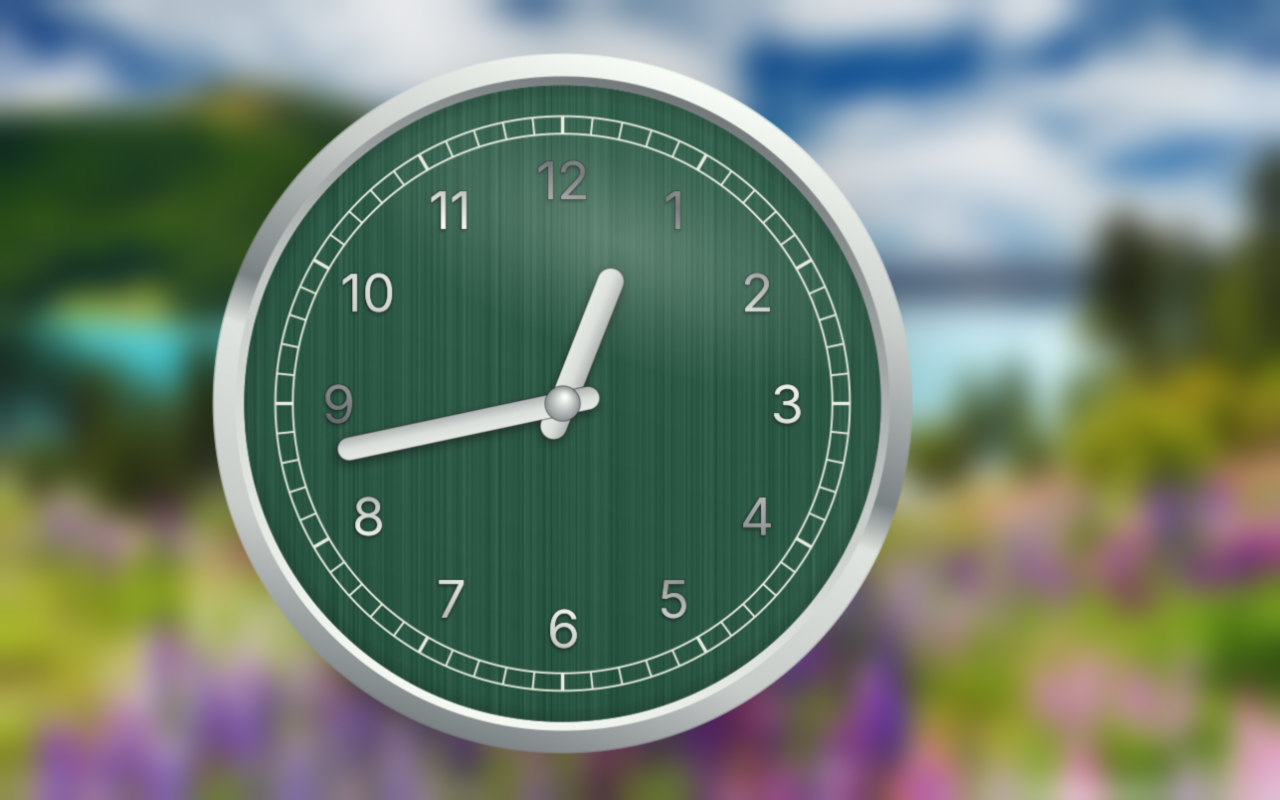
h=12 m=43
